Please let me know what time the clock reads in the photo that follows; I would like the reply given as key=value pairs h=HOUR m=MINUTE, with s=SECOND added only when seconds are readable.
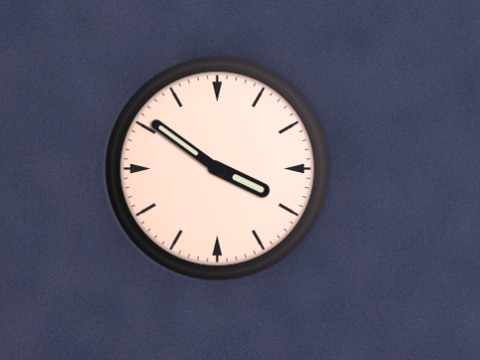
h=3 m=51
